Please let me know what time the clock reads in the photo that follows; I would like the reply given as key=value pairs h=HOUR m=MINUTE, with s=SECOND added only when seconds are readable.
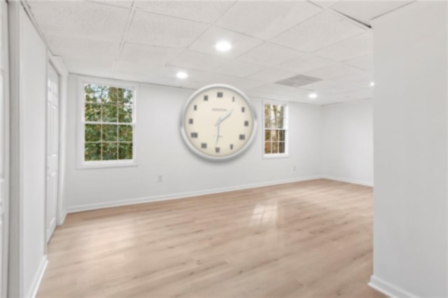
h=1 m=31
